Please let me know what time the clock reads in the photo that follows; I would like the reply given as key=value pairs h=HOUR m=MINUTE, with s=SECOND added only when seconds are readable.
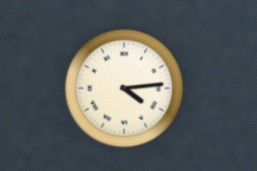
h=4 m=14
